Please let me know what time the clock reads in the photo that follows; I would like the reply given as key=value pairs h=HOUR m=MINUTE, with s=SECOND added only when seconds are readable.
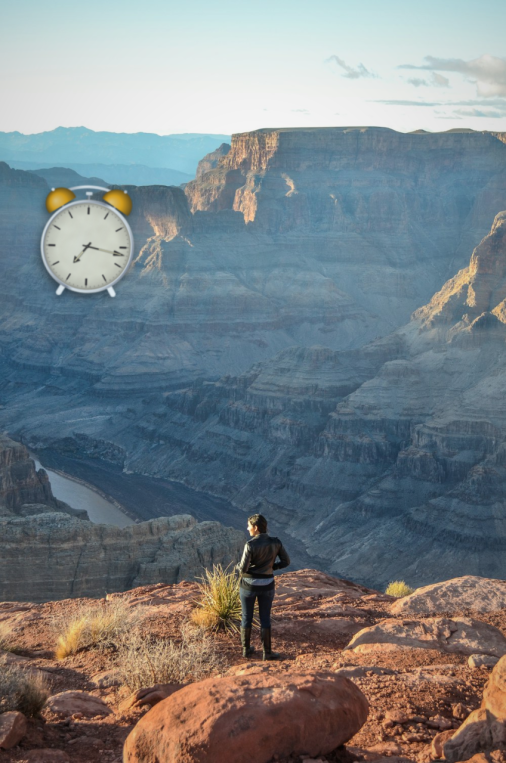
h=7 m=17
